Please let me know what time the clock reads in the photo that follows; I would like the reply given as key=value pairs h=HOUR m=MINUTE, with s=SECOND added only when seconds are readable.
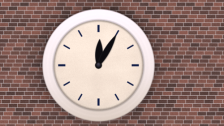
h=12 m=5
